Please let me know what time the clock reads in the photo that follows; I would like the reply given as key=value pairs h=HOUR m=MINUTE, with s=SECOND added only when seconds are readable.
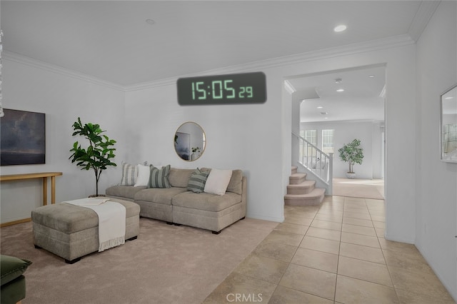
h=15 m=5 s=29
